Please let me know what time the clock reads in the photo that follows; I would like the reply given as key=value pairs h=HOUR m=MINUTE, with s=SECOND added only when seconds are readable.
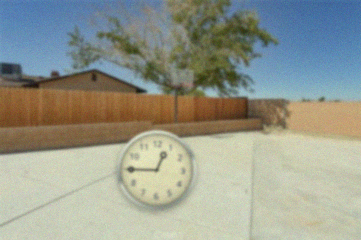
h=12 m=45
